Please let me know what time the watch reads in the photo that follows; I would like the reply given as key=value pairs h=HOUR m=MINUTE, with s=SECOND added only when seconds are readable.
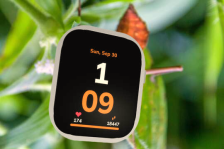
h=1 m=9
